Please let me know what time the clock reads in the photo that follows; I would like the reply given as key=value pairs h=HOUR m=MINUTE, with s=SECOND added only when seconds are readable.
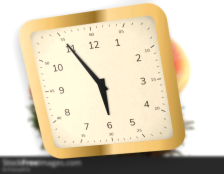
h=5 m=55
